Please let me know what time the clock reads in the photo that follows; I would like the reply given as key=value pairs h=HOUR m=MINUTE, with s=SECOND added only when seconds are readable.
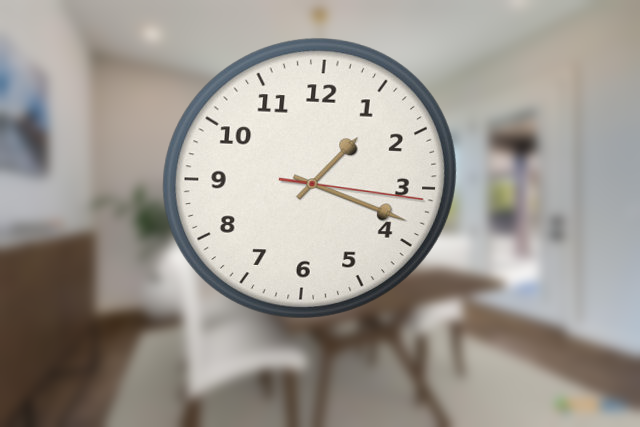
h=1 m=18 s=16
